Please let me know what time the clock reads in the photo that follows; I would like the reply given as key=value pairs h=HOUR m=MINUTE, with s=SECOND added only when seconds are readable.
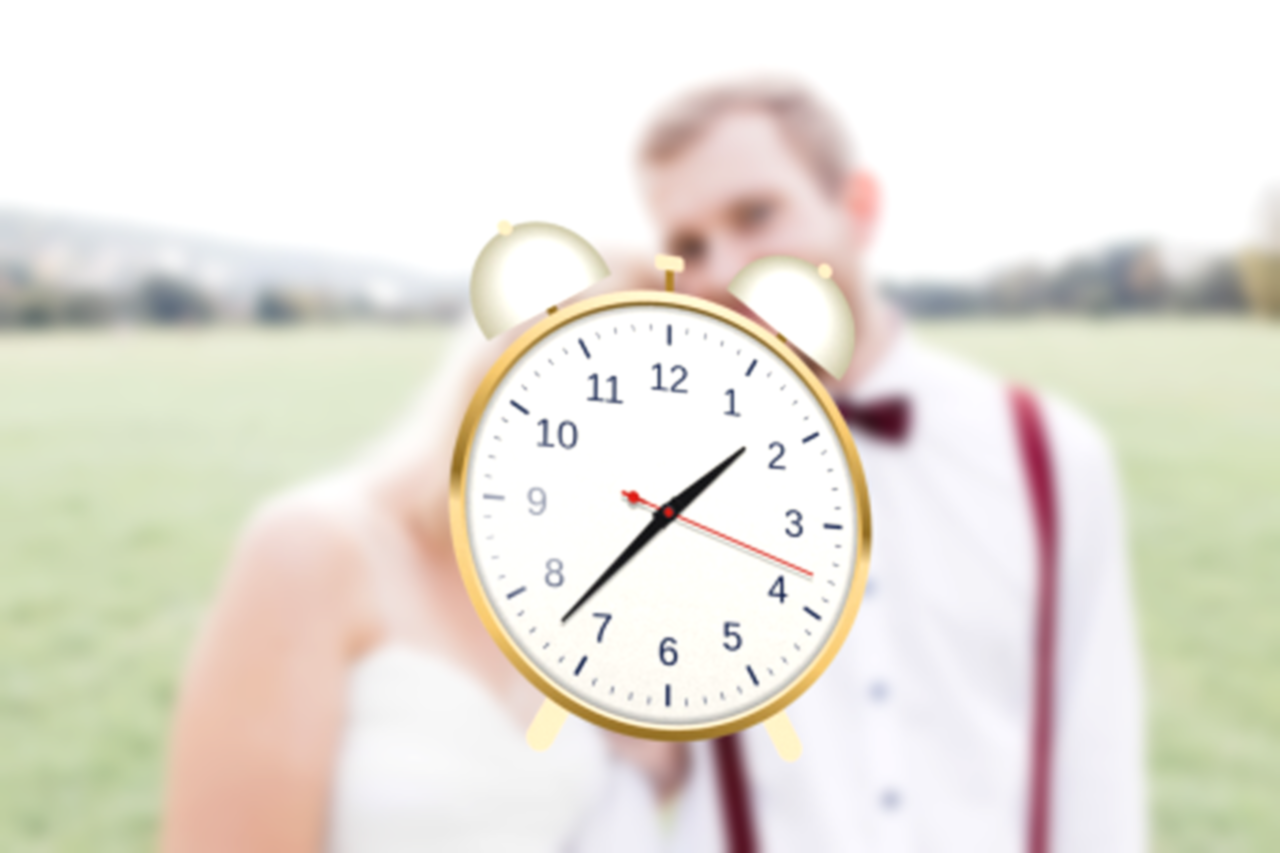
h=1 m=37 s=18
